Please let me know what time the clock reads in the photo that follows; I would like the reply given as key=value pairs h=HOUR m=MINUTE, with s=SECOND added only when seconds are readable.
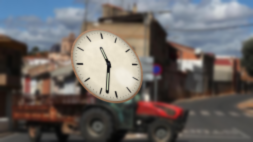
h=11 m=33
